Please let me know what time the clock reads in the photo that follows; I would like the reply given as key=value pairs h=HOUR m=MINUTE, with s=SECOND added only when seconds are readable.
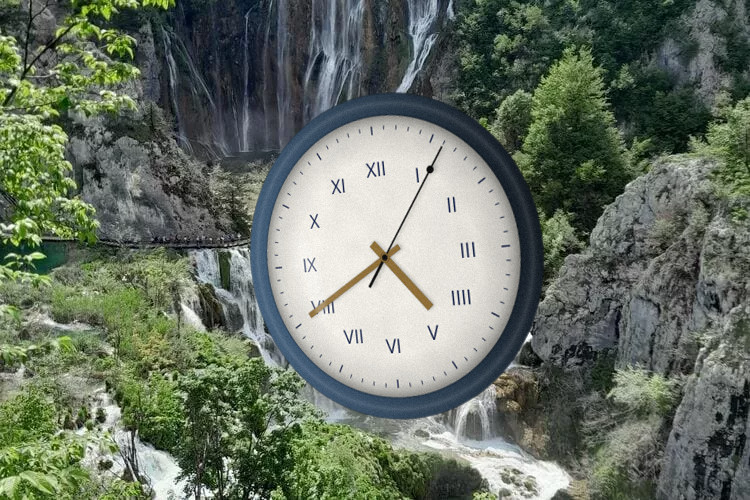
h=4 m=40 s=6
